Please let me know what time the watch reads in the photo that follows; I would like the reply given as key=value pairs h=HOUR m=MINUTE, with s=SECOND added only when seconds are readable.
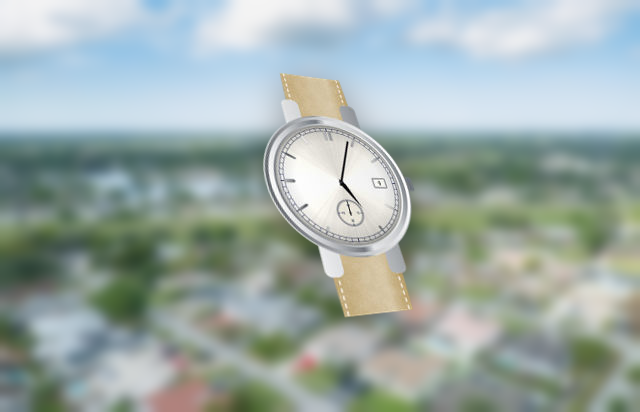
h=5 m=4
